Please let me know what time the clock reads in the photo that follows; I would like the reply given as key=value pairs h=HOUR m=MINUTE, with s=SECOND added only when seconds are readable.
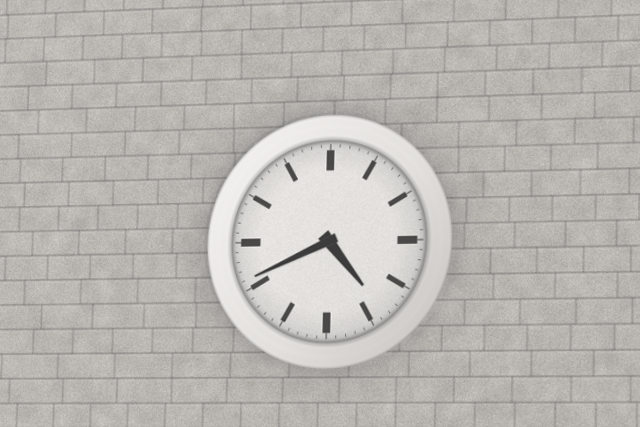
h=4 m=41
